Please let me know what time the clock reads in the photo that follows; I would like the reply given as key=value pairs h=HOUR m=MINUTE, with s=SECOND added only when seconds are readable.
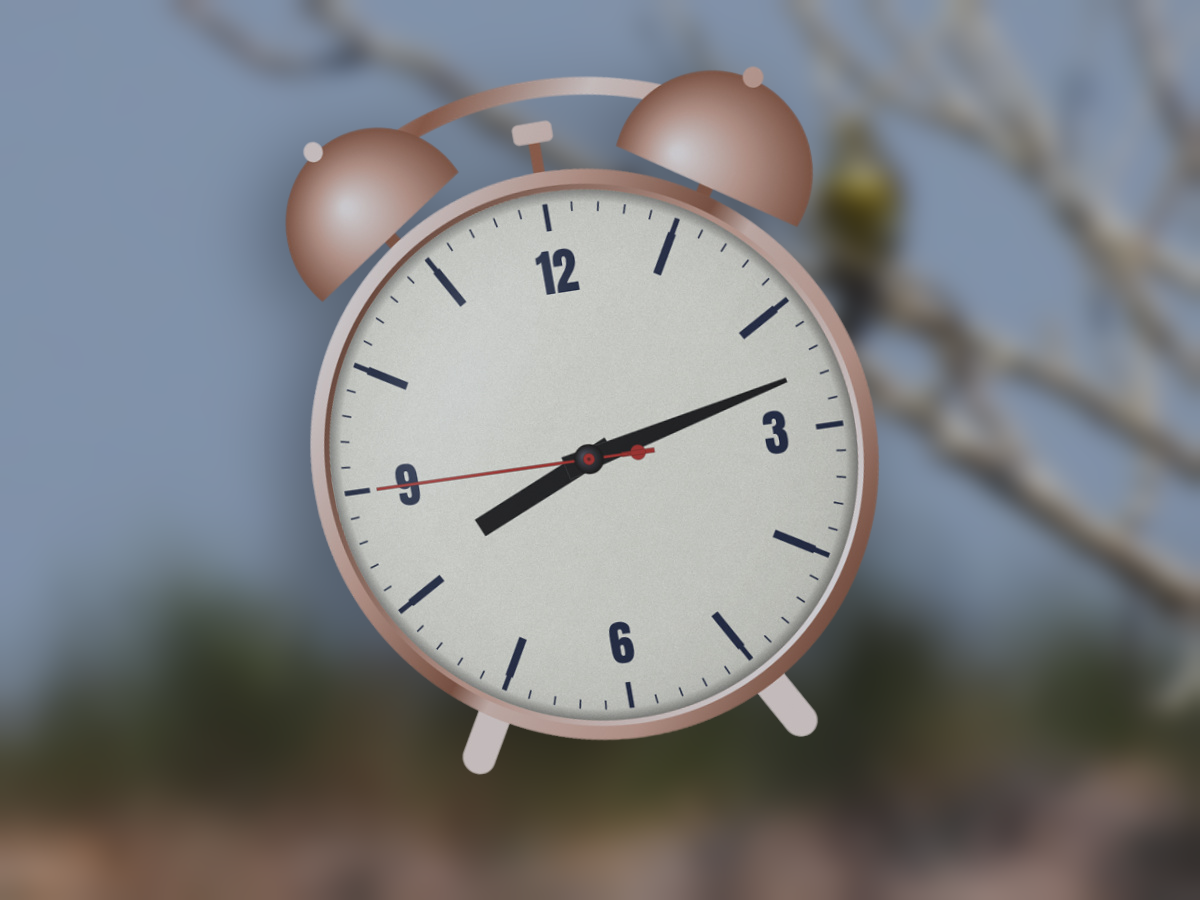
h=8 m=12 s=45
